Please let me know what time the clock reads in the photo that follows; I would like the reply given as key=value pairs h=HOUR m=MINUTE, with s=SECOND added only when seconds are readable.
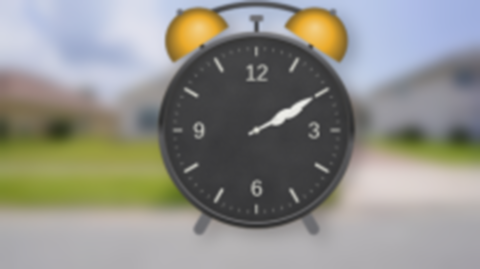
h=2 m=10
